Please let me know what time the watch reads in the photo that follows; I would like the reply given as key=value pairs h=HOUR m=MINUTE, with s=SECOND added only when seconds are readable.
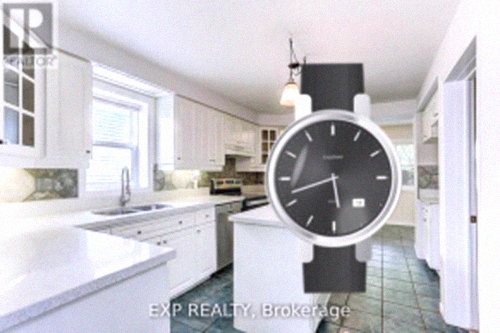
h=5 m=42
